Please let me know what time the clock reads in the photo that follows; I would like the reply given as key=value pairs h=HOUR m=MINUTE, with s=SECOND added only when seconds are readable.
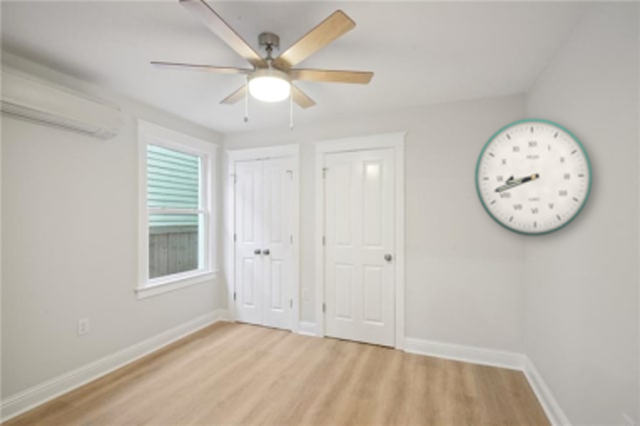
h=8 m=42
